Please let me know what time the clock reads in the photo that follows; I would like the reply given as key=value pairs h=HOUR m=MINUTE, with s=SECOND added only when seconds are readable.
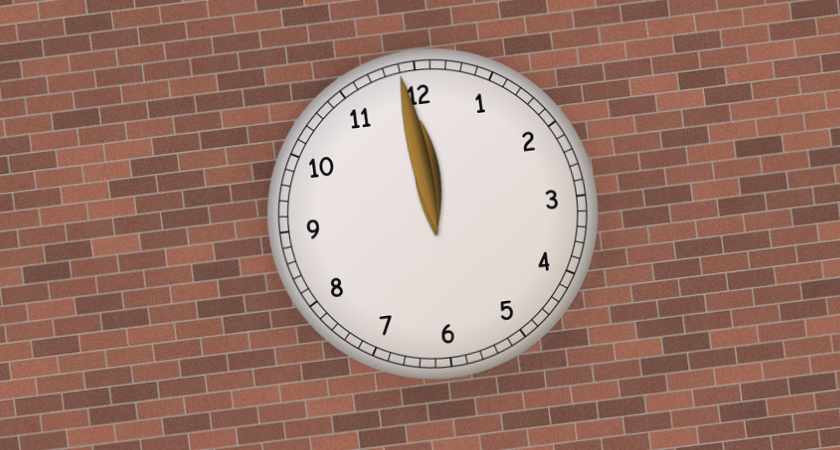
h=11 m=59
